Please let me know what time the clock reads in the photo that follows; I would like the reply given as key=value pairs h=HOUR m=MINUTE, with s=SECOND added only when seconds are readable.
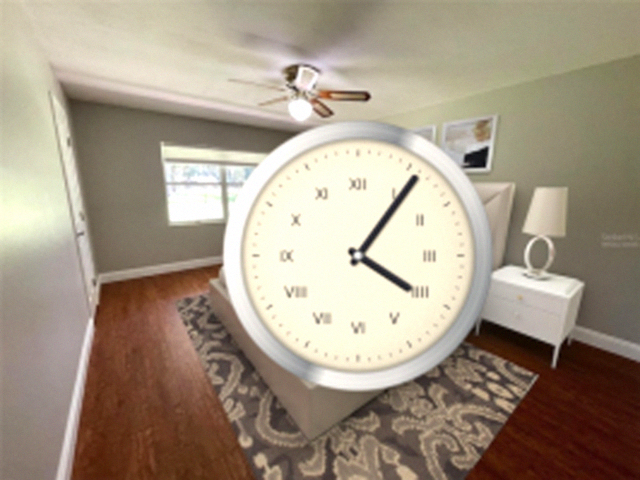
h=4 m=6
